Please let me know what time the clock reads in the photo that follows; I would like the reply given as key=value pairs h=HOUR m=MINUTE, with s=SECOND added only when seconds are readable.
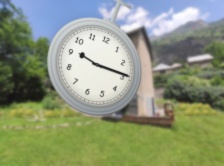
h=9 m=14
